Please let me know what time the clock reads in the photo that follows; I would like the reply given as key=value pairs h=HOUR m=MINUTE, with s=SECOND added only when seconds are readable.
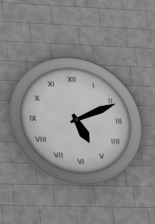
h=5 m=11
